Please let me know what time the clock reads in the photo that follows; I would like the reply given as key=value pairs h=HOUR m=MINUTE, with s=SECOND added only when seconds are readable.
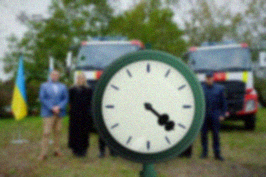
h=4 m=22
